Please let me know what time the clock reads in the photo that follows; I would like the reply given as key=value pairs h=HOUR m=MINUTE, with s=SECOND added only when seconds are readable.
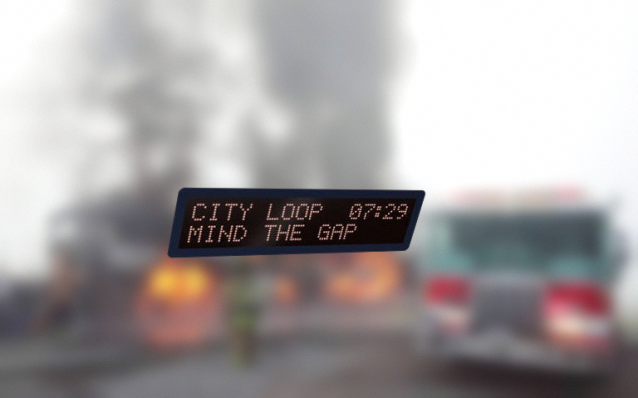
h=7 m=29
